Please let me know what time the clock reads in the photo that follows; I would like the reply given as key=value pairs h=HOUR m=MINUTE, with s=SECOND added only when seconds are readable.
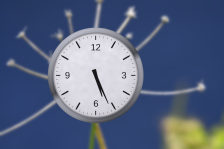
h=5 m=26
